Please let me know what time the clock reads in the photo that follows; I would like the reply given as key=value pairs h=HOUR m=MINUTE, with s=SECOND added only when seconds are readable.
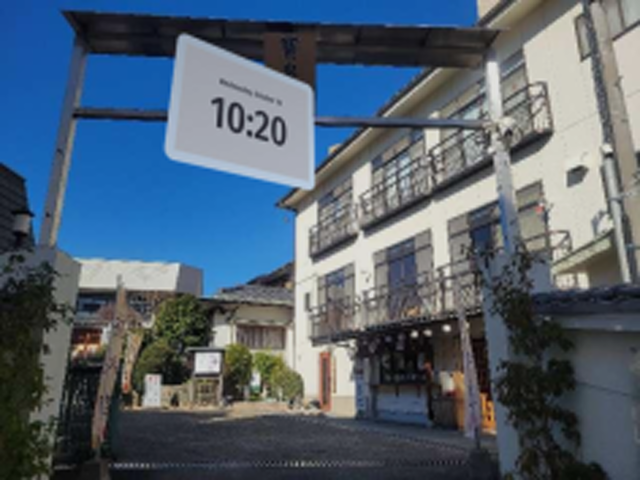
h=10 m=20
